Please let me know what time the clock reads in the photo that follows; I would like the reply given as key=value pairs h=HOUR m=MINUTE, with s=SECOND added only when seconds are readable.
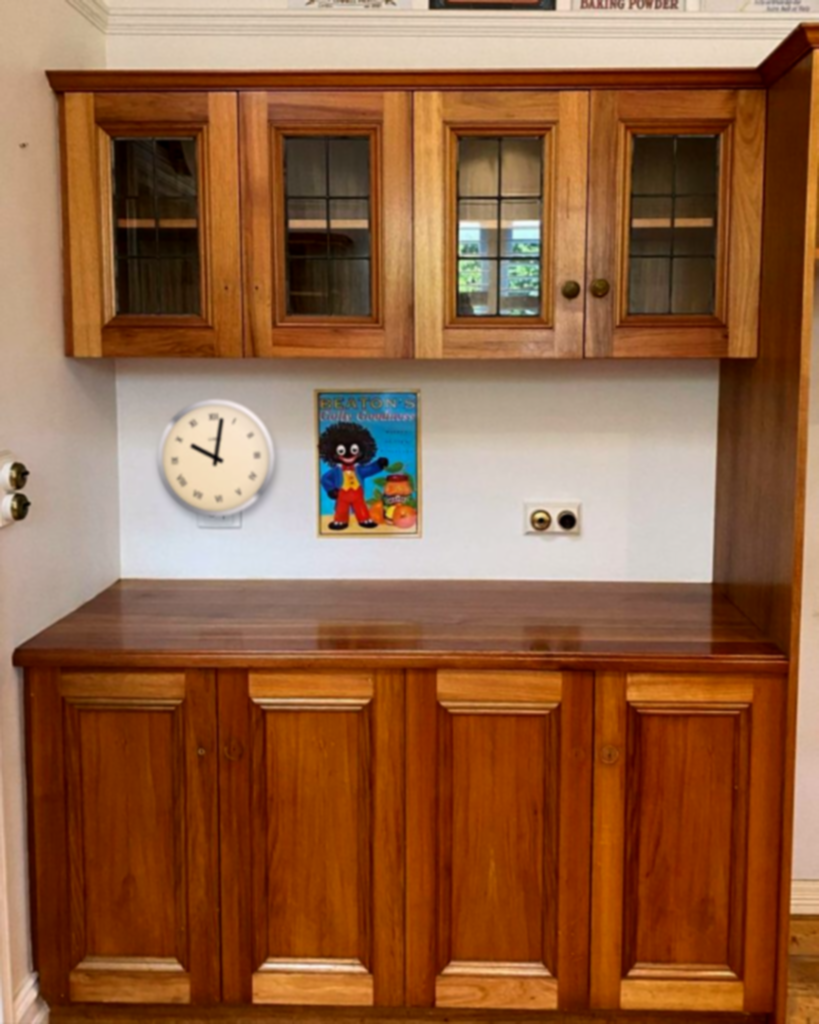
h=10 m=2
